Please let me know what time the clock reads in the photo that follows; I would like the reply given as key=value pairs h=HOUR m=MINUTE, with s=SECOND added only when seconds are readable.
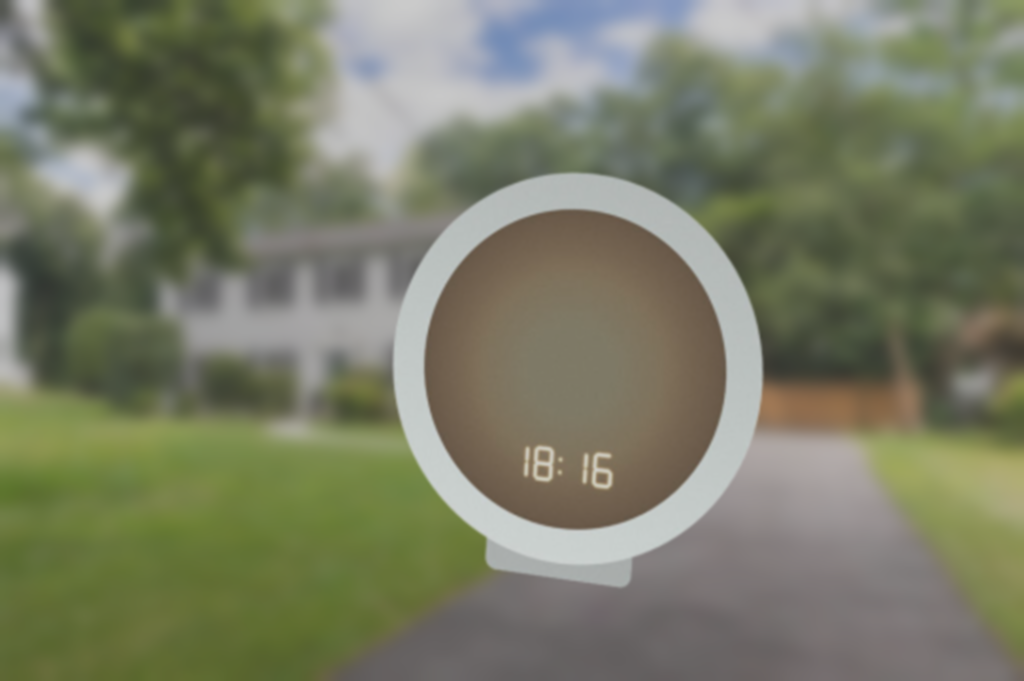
h=18 m=16
